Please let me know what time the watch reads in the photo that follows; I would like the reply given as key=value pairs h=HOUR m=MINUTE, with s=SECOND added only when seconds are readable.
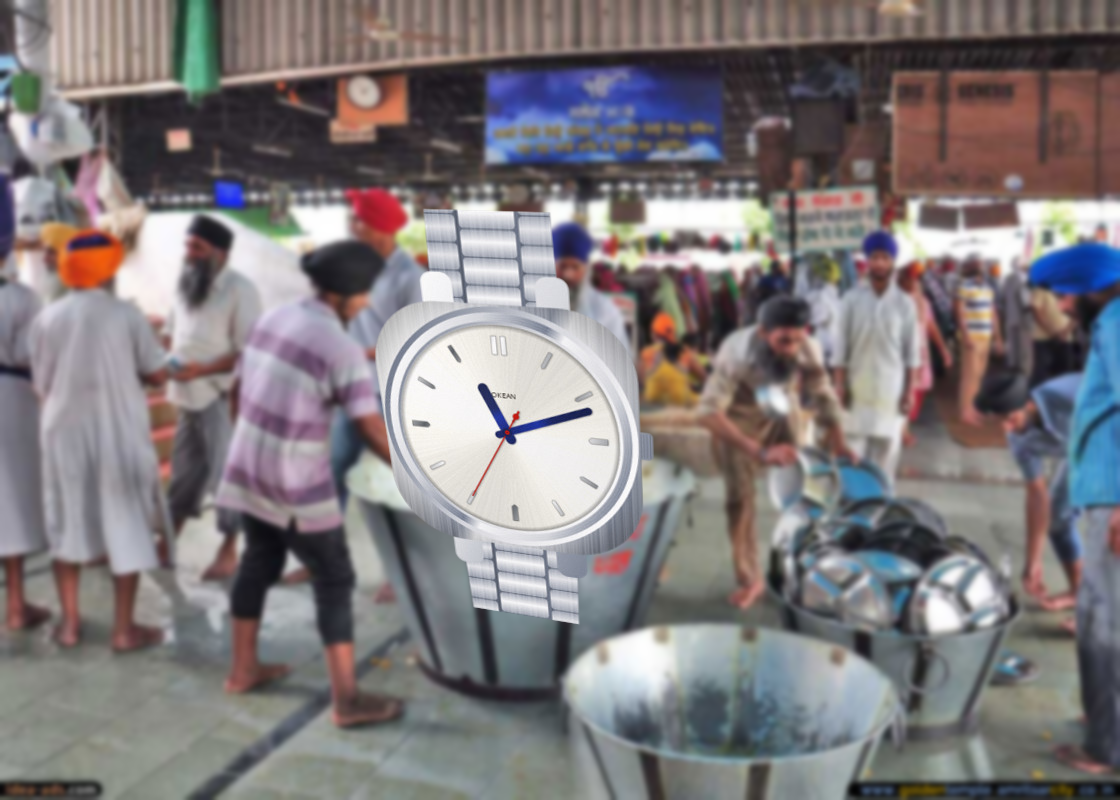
h=11 m=11 s=35
